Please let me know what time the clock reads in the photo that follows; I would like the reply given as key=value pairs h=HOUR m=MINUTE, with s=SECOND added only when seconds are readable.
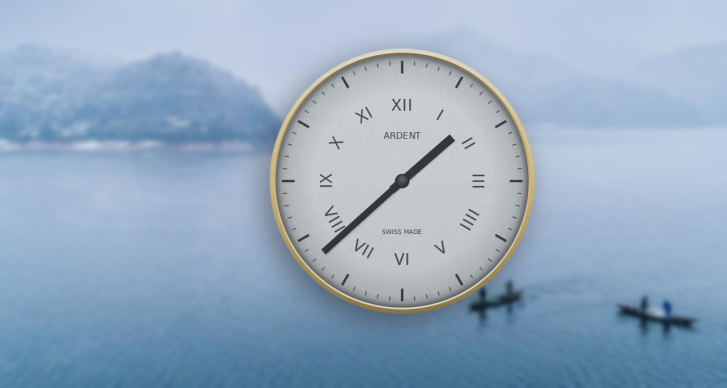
h=1 m=38
